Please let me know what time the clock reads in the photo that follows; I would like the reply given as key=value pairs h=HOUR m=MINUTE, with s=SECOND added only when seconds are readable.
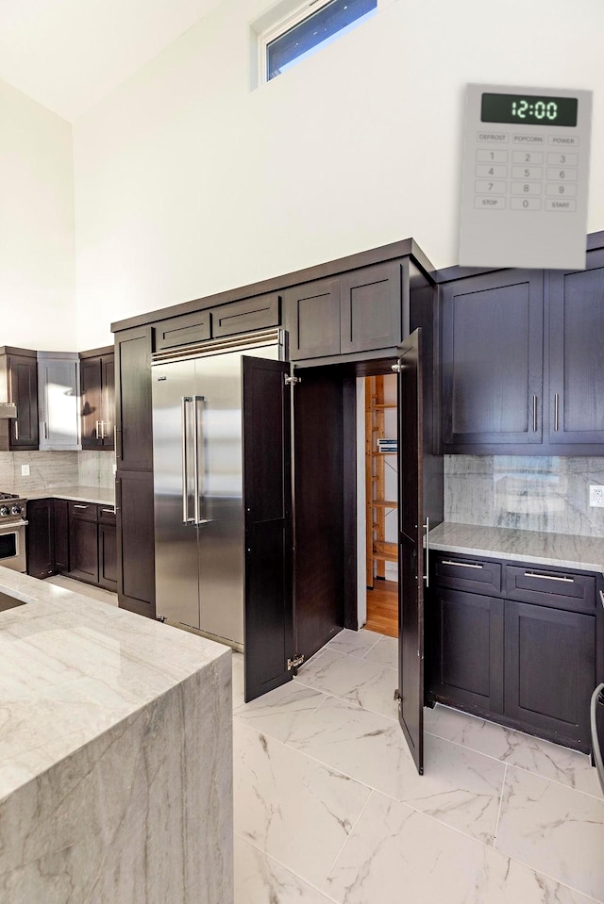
h=12 m=0
